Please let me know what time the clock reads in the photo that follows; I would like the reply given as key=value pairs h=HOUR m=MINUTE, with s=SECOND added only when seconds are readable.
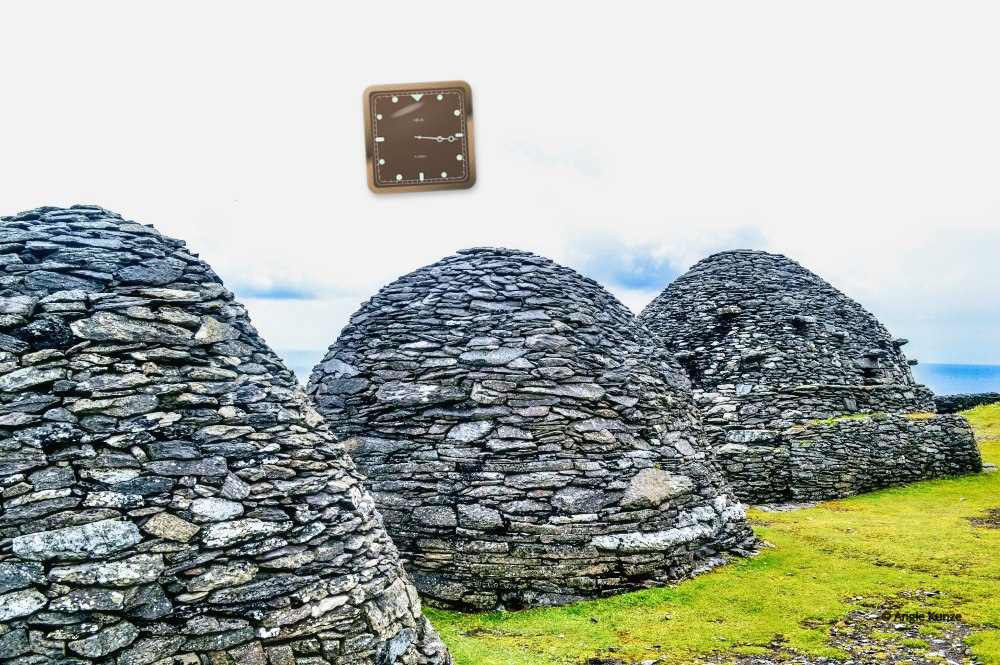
h=3 m=16
